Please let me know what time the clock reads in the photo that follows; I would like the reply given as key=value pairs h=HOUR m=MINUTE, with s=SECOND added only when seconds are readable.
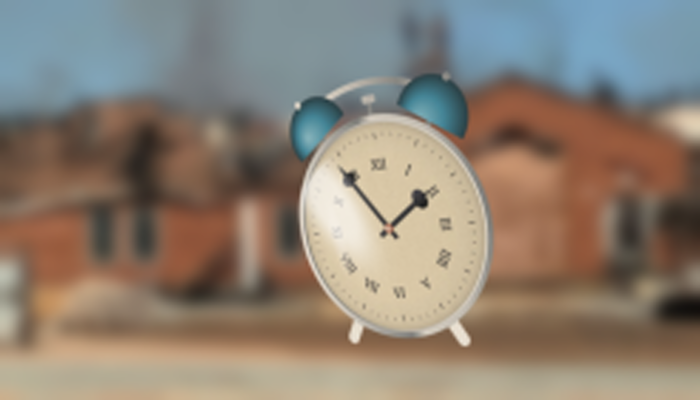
h=1 m=54
